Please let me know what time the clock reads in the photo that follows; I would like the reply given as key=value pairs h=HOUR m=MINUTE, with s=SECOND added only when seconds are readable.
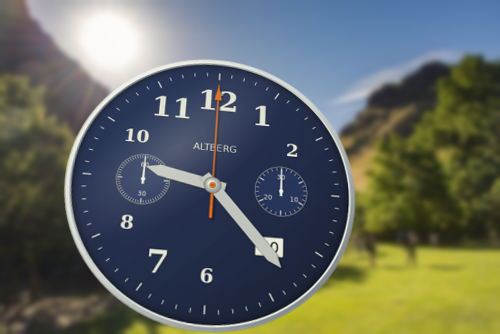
h=9 m=23
